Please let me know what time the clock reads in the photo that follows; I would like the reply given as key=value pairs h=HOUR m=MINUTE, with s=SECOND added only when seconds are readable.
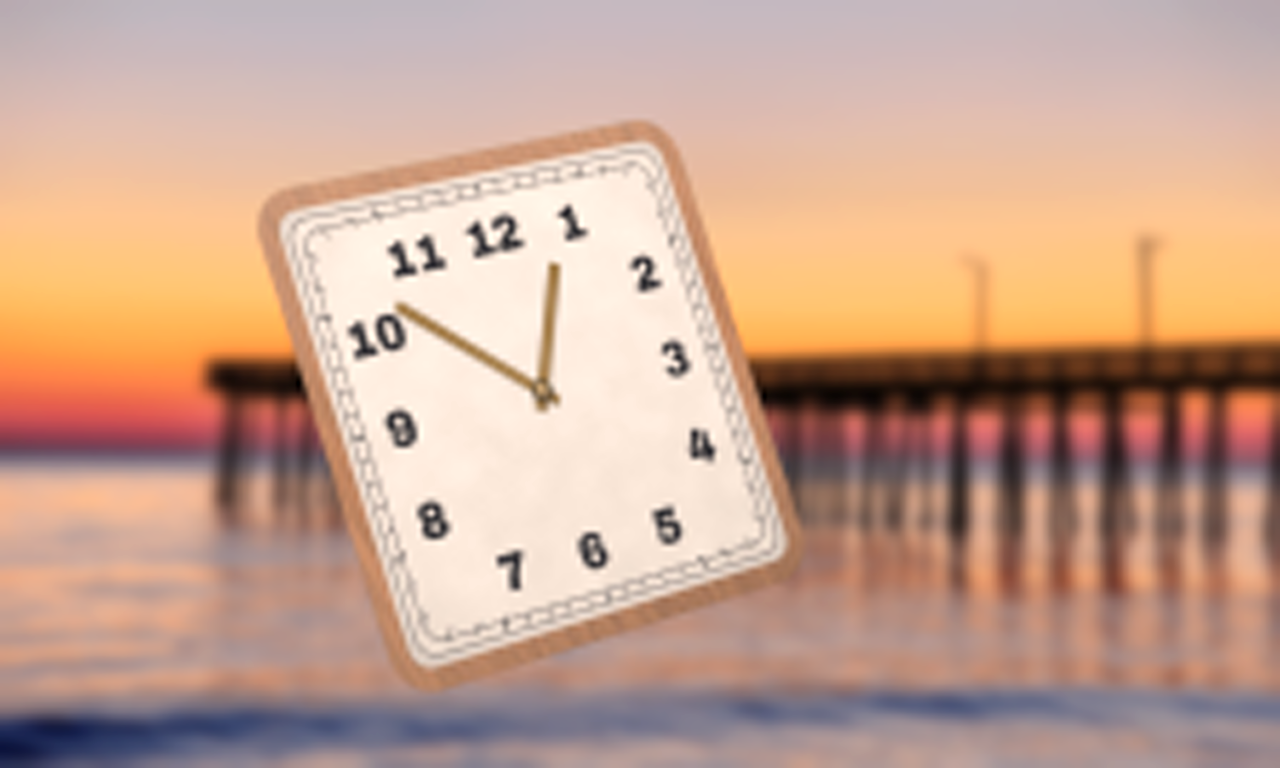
h=12 m=52
